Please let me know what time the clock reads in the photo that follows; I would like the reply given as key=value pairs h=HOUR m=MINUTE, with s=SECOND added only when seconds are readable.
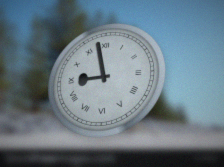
h=8 m=58
